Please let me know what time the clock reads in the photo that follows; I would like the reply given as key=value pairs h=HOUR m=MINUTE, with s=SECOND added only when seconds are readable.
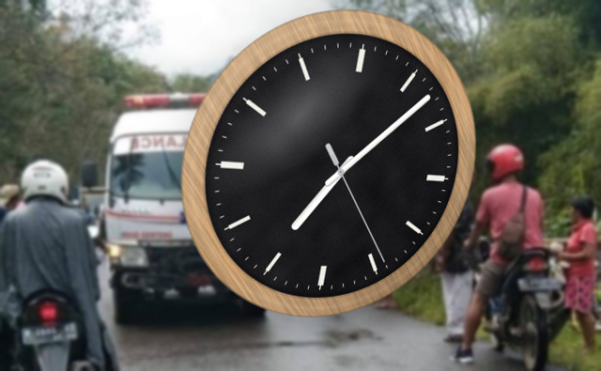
h=7 m=7 s=24
